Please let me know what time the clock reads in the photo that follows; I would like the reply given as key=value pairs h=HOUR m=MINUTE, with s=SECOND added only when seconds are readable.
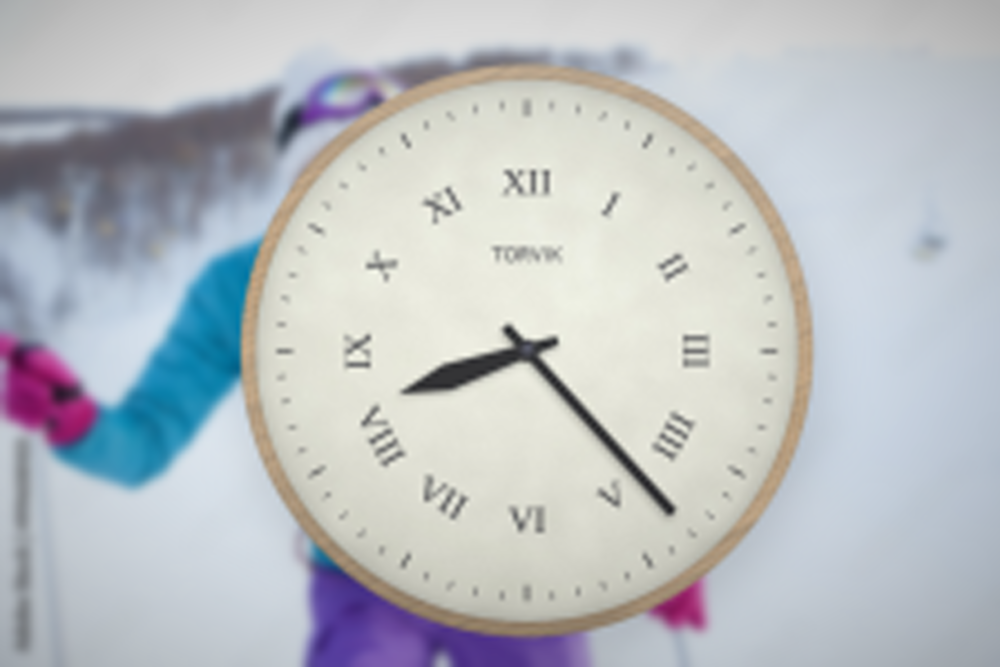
h=8 m=23
